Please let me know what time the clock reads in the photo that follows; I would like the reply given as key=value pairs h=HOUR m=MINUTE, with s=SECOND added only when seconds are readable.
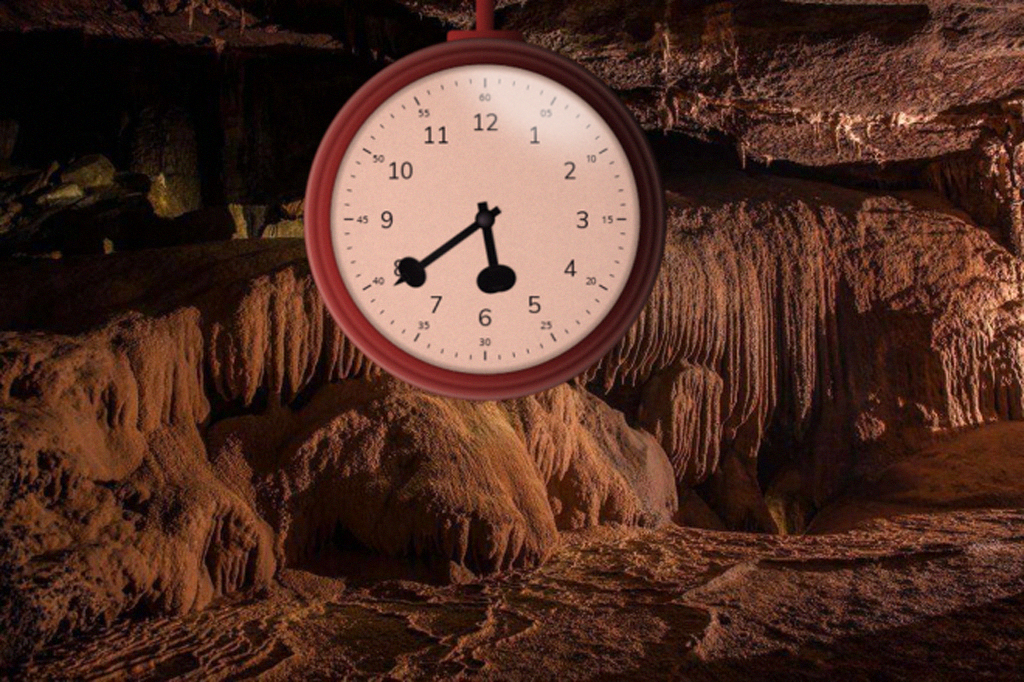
h=5 m=39
